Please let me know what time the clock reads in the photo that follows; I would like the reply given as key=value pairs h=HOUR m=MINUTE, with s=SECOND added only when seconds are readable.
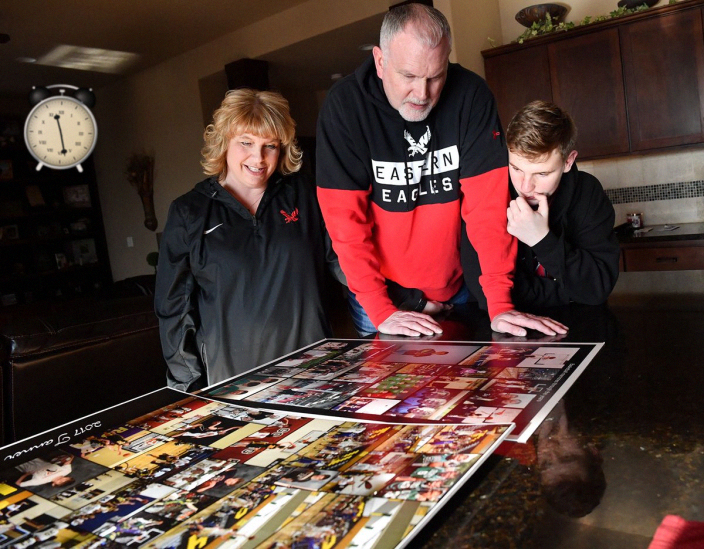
h=11 m=28
